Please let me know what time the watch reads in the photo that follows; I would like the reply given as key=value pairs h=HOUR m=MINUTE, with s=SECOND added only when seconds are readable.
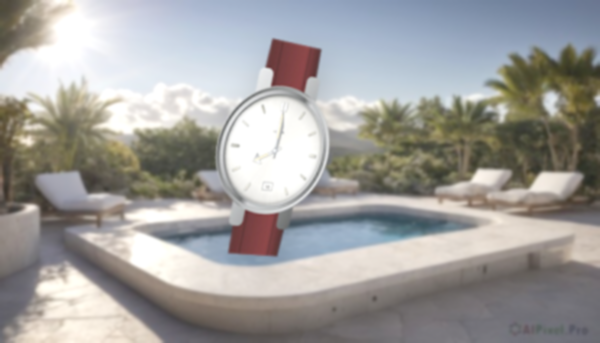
h=8 m=0
